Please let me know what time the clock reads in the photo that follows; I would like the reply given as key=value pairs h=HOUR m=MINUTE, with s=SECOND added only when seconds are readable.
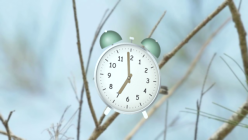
h=6 m=59
